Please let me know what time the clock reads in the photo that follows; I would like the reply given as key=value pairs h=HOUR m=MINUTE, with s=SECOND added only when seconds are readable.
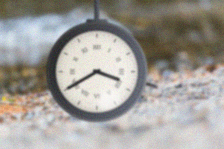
h=3 m=40
